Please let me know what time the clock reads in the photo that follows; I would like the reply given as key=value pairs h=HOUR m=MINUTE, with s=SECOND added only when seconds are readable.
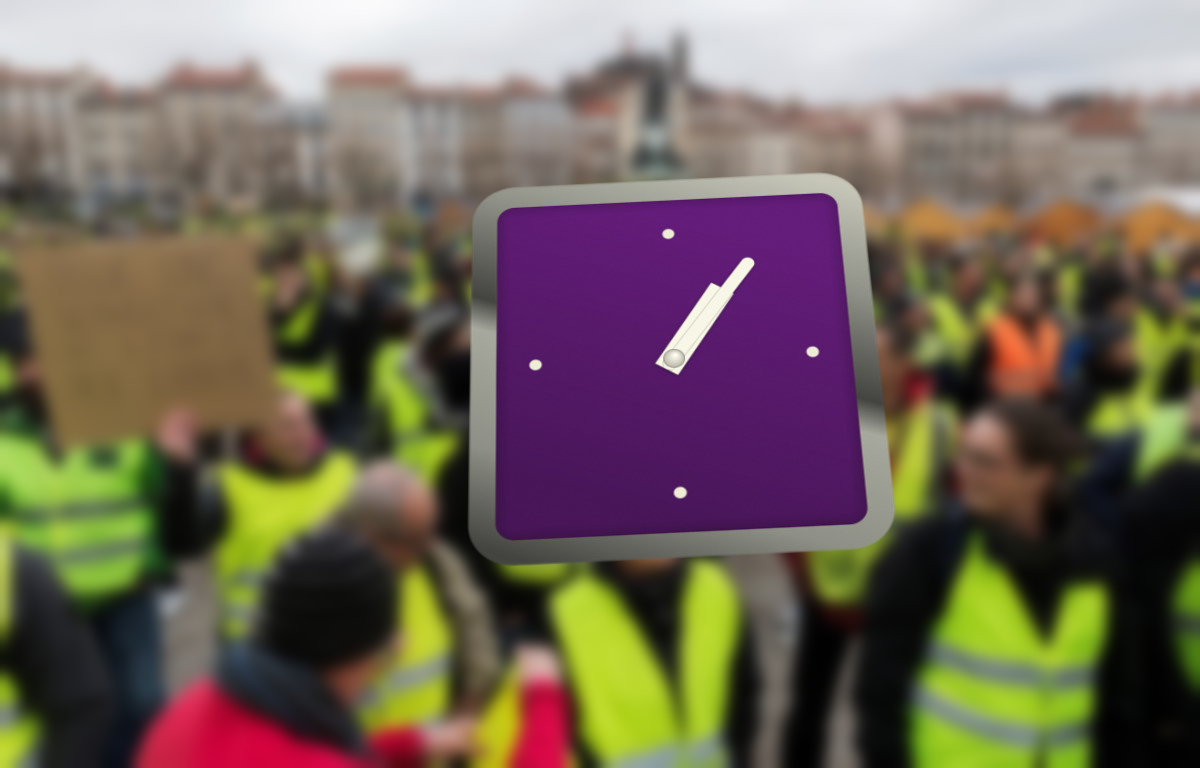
h=1 m=6
